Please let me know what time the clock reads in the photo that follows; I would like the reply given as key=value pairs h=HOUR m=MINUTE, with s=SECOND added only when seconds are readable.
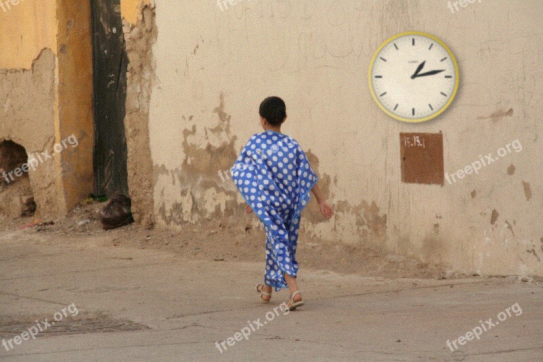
h=1 m=13
